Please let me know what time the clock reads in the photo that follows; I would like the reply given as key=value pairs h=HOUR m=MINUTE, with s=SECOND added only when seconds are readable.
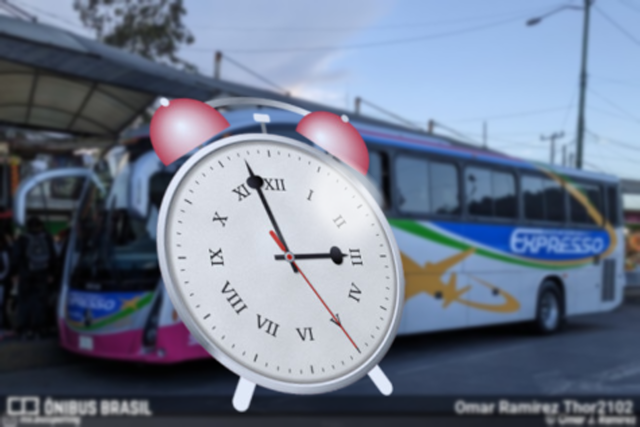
h=2 m=57 s=25
